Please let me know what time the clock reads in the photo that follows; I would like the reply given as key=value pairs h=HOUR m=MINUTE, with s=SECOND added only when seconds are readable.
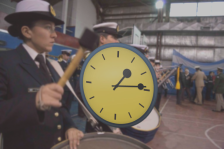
h=1 m=14
